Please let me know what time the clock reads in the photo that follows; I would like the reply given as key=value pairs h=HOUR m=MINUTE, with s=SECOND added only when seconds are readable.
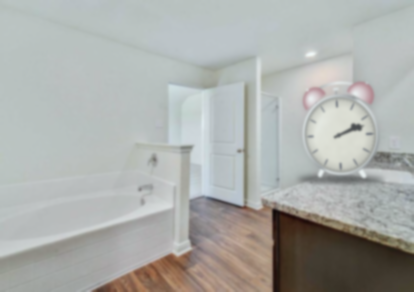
h=2 m=12
